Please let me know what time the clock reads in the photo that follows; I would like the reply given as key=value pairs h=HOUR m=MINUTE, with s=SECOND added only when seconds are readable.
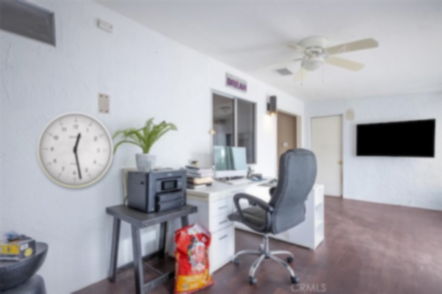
h=12 m=28
